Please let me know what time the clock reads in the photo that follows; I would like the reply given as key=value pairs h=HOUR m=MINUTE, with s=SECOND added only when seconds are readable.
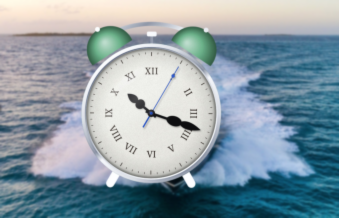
h=10 m=18 s=5
